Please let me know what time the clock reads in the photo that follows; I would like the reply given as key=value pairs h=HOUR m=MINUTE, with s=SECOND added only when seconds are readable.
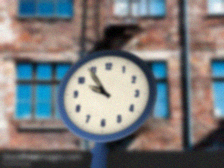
h=9 m=54
